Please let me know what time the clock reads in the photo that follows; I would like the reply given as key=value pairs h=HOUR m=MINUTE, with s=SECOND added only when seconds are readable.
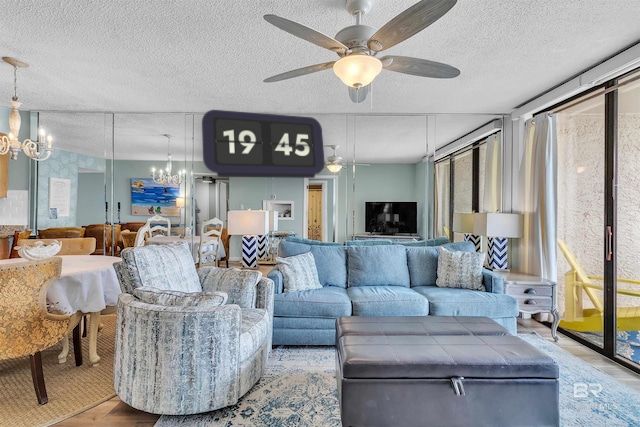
h=19 m=45
